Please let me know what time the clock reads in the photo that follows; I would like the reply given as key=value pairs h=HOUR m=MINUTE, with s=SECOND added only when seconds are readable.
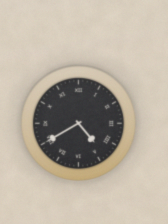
h=4 m=40
